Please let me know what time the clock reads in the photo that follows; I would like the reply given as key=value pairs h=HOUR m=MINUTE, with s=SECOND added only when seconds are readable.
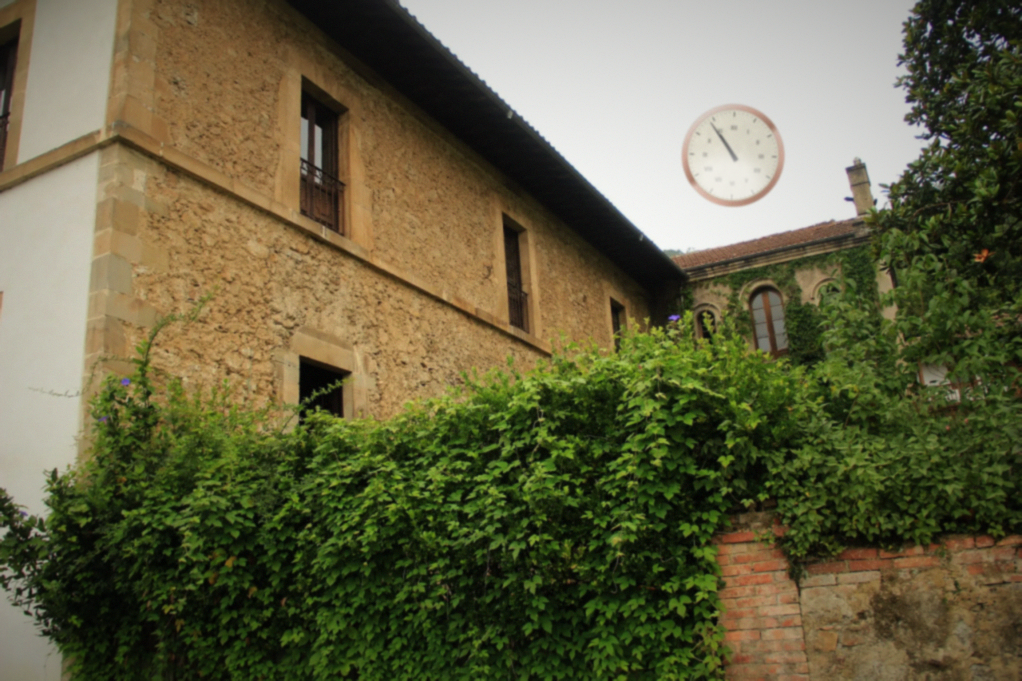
h=10 m=54
